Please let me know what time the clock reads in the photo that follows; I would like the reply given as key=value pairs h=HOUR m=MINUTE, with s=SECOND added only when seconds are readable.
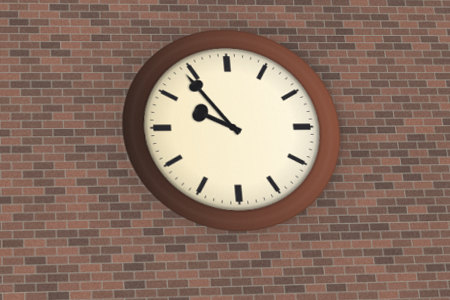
h=9 m=54
